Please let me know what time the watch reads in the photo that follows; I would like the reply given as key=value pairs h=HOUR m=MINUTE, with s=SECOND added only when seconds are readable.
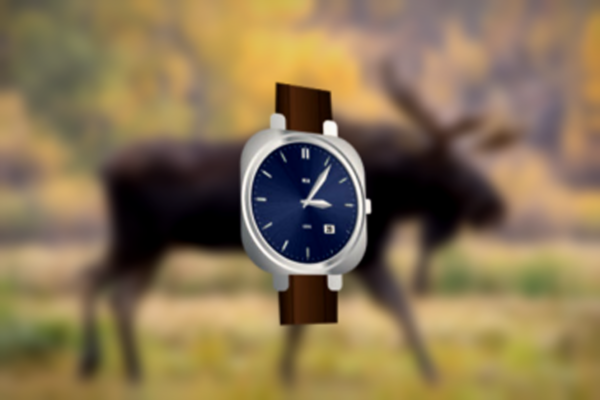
h=3 m=6
